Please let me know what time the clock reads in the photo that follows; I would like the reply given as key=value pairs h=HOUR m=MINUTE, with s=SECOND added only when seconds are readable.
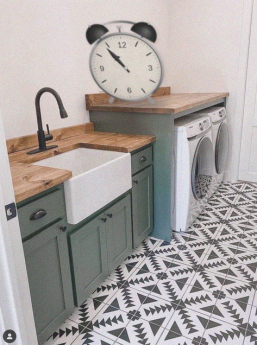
h=10 m=54
